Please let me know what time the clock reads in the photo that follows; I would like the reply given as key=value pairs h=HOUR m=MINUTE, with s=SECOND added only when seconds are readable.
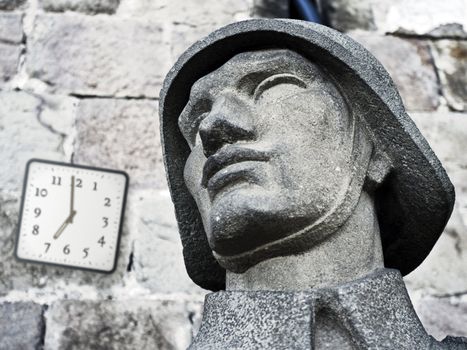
h=6 m=59
